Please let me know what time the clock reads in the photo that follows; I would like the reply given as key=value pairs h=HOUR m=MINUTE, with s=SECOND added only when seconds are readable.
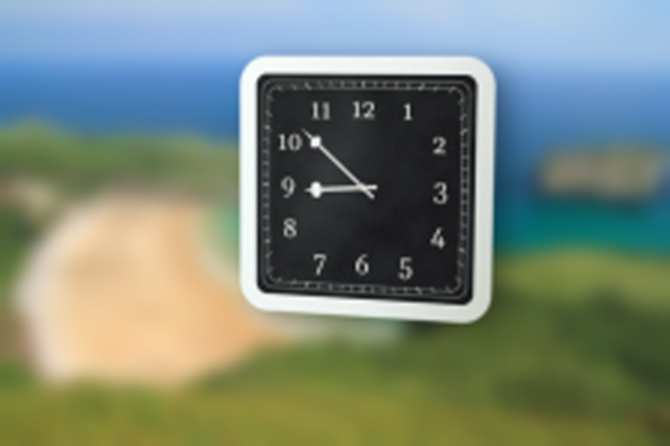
h=8 m=52
